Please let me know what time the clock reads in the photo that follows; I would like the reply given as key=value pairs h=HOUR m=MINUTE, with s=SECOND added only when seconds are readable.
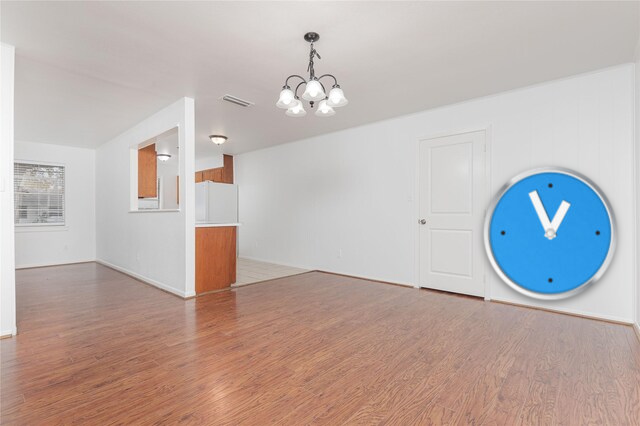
h=12 m=56
